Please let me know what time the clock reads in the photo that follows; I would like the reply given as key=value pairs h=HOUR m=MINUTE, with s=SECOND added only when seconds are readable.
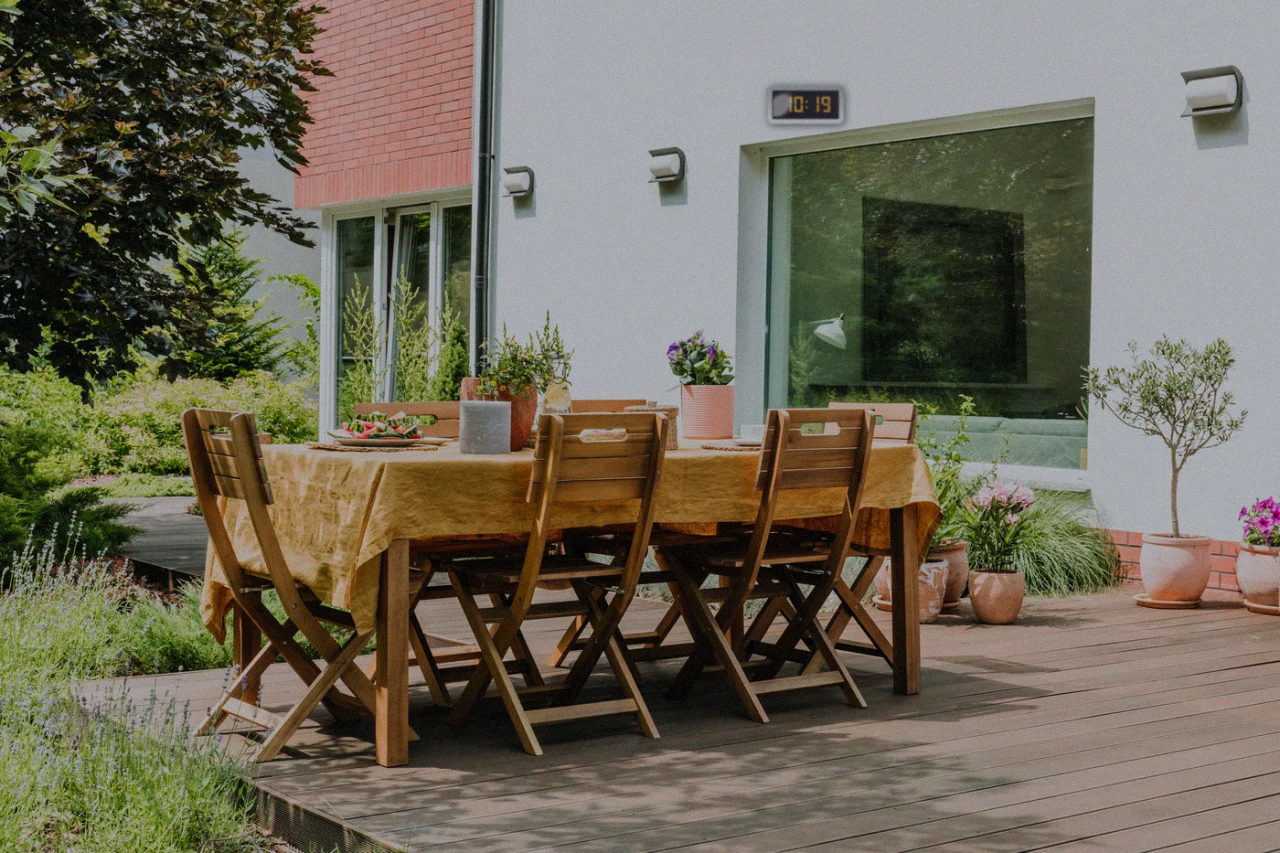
h=10 m=19
